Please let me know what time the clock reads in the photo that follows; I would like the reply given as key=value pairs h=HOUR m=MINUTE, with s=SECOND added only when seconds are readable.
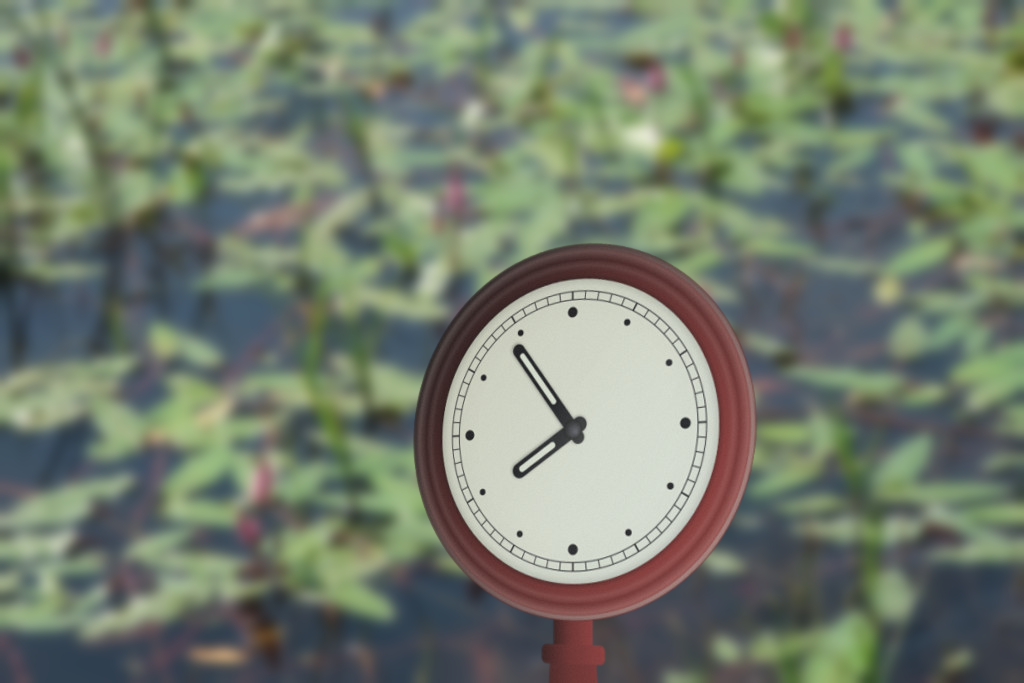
h=7 m=54
